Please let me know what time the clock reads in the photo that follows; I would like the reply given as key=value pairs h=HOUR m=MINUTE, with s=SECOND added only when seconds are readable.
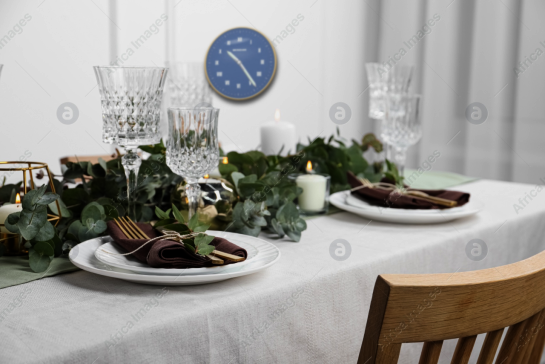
h=10 m=24
